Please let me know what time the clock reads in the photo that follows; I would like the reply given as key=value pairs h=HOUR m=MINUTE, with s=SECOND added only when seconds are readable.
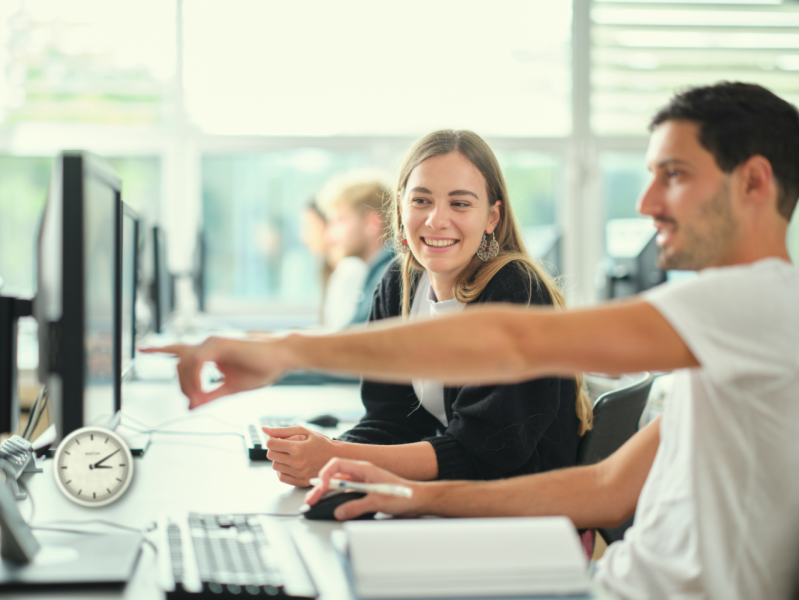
h=3 m=10
